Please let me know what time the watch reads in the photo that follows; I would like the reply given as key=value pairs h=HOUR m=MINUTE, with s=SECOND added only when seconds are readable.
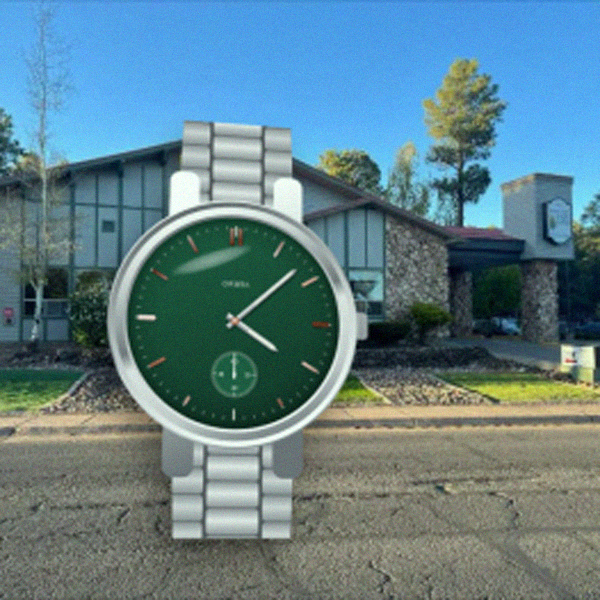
h=4 m=8
